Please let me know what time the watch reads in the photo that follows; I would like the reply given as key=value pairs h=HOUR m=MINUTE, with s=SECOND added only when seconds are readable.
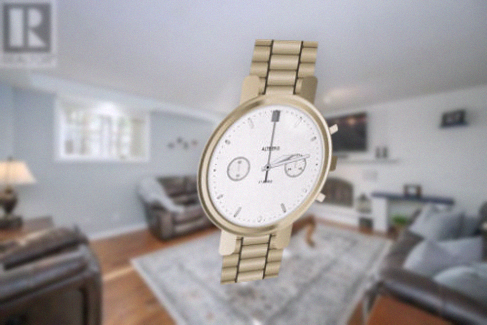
h=2 m=13
